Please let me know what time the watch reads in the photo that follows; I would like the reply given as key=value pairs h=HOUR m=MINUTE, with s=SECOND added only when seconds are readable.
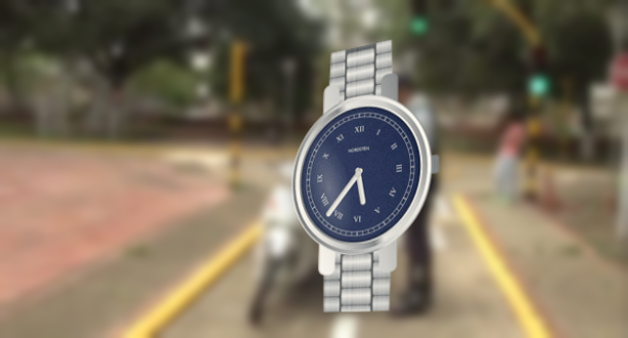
h=5 m=37
